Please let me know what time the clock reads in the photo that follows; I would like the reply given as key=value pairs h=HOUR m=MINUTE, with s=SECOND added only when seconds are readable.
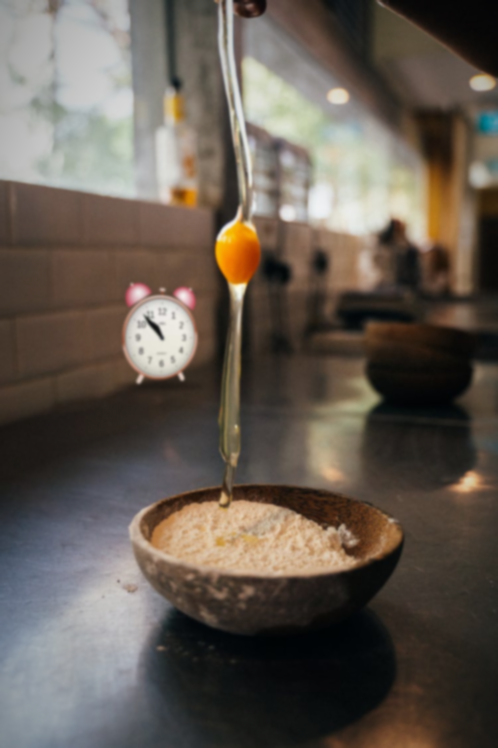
h=10 m=53
